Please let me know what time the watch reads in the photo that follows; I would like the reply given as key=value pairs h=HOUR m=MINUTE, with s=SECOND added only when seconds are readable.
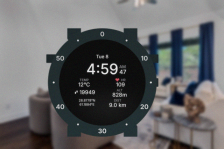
h=4 m=59
